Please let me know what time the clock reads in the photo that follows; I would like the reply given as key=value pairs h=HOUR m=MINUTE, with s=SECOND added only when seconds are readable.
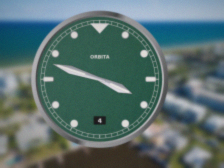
h=3 m=48
